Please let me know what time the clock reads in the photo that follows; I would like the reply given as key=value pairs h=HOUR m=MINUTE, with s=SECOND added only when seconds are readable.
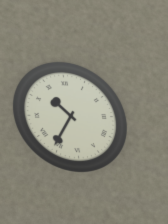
h=10 m=36
